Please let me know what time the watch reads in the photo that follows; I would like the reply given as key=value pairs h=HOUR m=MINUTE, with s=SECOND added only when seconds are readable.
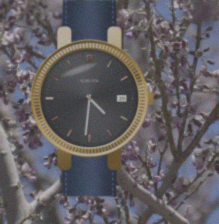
h=4 m=31
